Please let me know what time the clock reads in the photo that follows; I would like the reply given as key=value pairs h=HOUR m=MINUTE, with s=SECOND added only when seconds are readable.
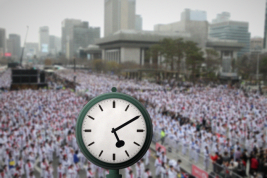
h=5 m=10
